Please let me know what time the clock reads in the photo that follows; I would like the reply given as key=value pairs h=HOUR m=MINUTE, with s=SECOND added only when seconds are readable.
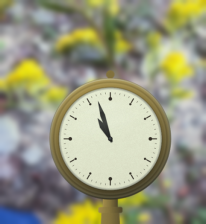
h=10 m=57
